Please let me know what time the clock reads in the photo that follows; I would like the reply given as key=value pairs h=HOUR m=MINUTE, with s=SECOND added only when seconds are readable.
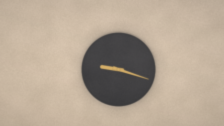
h=9 m=18
